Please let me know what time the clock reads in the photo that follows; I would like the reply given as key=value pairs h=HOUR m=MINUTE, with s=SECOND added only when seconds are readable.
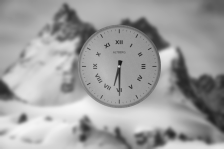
h=6 m=30
